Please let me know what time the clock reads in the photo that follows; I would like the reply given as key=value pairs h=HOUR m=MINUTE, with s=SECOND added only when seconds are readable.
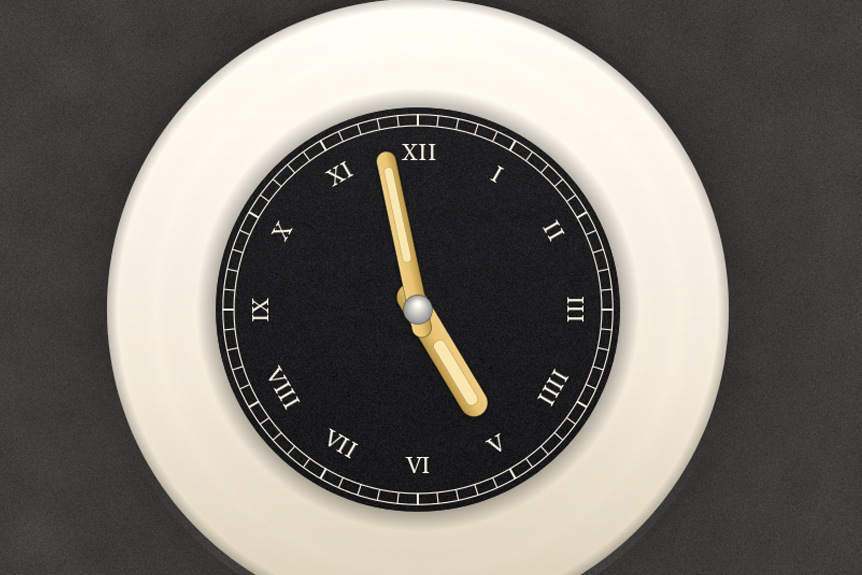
h=4 m=58
